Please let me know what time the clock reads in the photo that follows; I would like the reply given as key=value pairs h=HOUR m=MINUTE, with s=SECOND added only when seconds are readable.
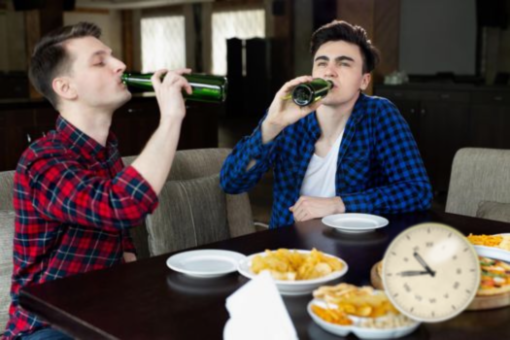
h=10 m=45
